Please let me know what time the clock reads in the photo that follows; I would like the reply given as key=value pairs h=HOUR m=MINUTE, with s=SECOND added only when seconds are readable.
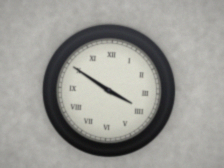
h=3 m=50
